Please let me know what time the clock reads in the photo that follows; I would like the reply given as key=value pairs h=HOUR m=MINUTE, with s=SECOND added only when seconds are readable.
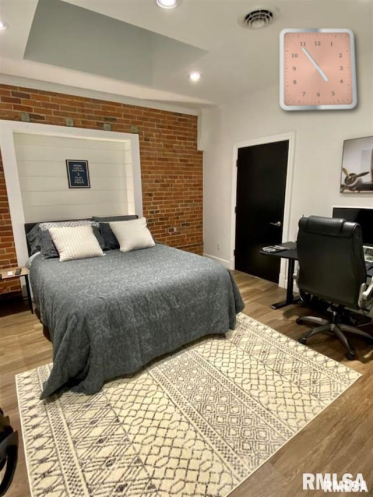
h=4 m=54
